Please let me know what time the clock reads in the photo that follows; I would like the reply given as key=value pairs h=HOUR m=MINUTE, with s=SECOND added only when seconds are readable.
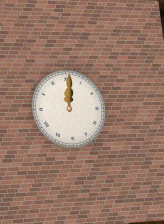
h=12 m=1
